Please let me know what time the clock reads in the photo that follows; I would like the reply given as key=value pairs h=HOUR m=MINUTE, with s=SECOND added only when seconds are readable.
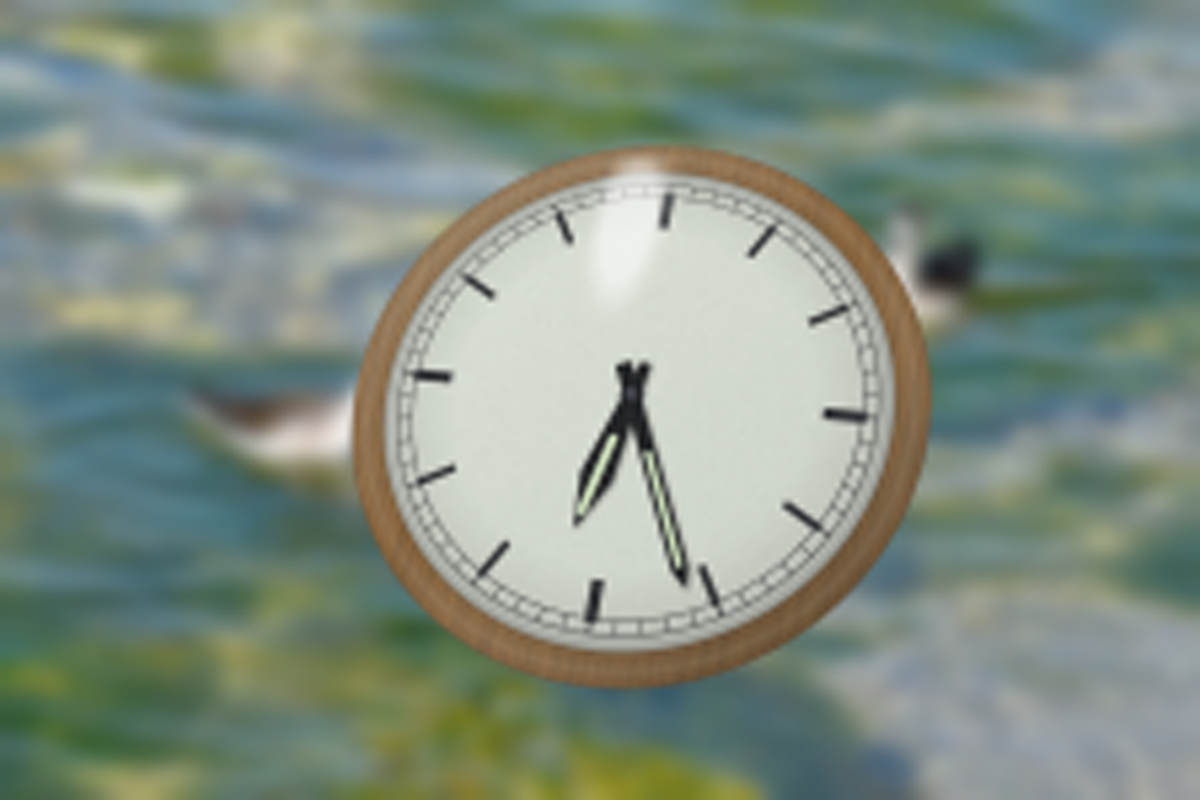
h=6 m=26
